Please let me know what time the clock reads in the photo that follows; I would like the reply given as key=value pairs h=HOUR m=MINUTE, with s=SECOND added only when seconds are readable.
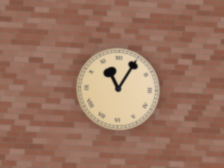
h=11 m=5
